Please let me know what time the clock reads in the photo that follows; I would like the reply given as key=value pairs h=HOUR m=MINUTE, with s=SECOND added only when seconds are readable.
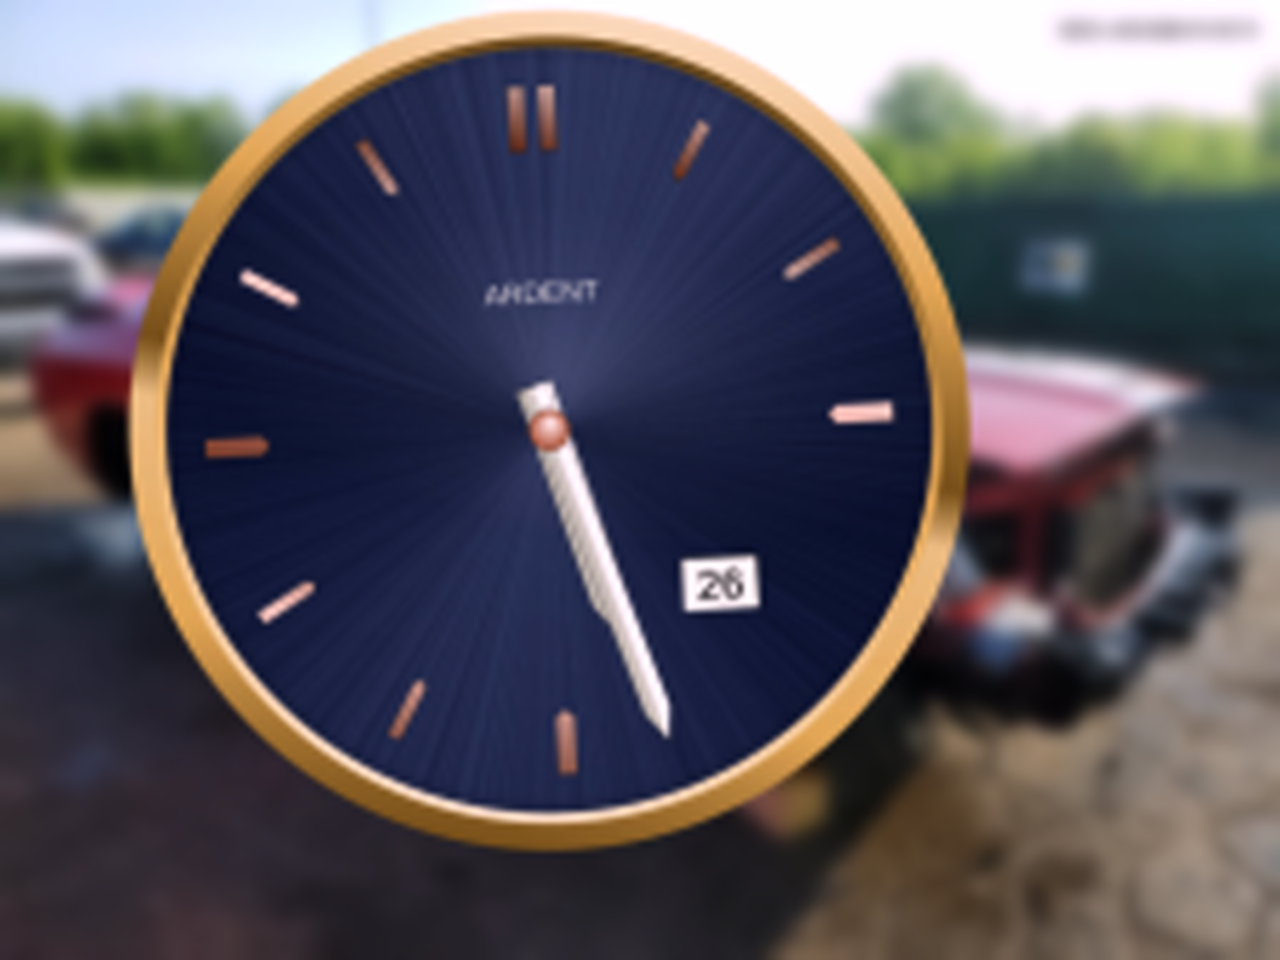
h=5 m=27
